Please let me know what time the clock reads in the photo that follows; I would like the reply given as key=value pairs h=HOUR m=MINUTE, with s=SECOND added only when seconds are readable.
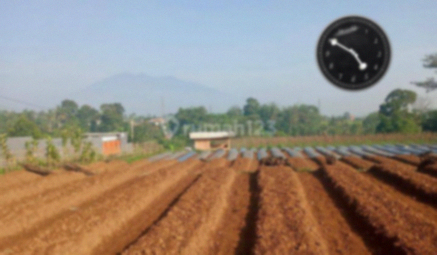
h=4 m=50
